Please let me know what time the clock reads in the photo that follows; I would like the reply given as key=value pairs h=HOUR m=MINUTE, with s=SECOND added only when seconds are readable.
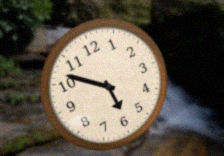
h=5 m=52
